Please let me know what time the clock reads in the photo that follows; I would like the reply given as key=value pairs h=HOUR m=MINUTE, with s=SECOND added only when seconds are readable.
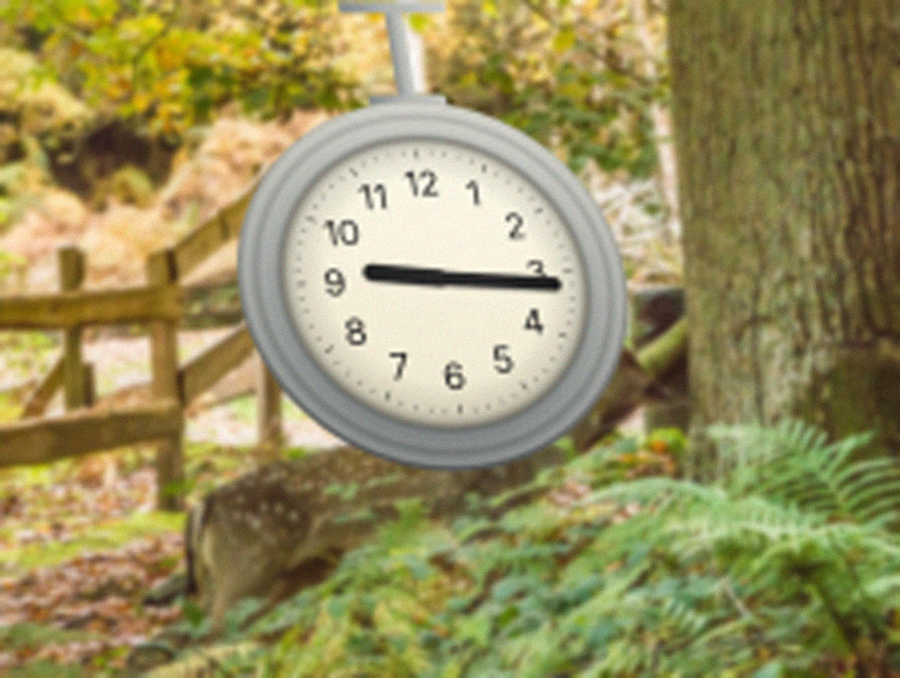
h=9 m=16
